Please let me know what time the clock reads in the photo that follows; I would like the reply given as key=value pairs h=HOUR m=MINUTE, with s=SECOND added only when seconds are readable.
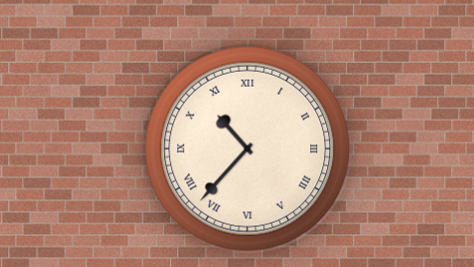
h=10 m=37
